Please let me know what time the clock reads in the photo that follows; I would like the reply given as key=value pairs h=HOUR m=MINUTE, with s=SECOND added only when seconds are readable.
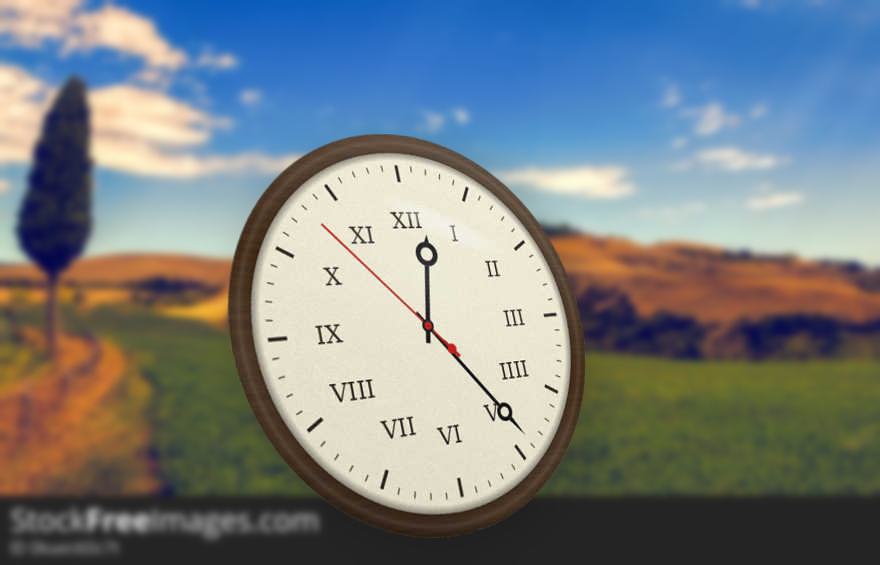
h=12 m=23 s=53
